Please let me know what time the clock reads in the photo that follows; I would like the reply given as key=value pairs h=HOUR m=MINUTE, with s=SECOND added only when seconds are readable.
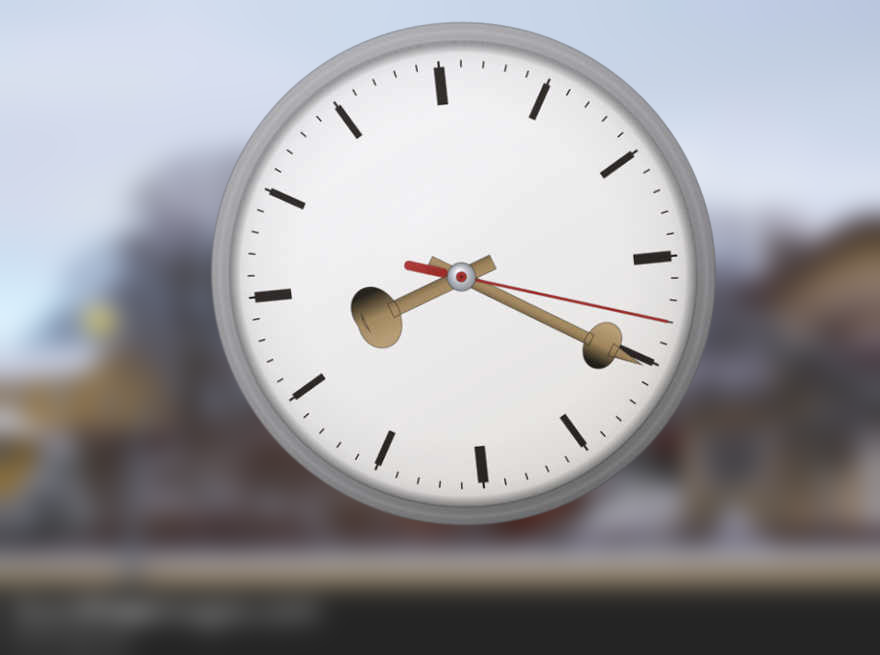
h=8 m=20 s=18
